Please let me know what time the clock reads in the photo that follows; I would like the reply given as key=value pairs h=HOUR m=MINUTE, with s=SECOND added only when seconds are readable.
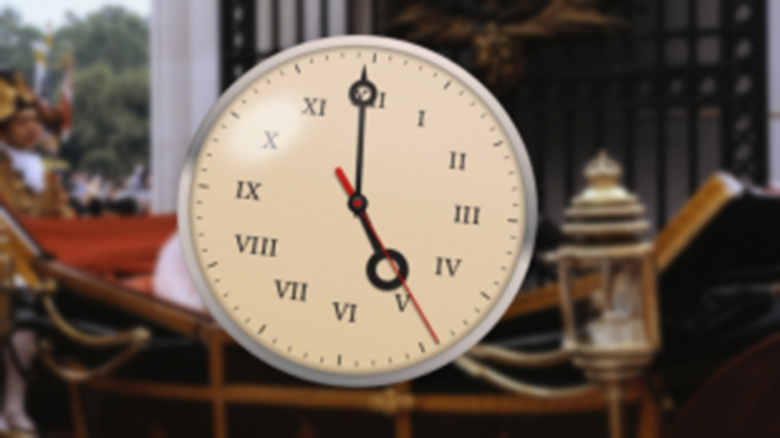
h=4 m=59 s=24
